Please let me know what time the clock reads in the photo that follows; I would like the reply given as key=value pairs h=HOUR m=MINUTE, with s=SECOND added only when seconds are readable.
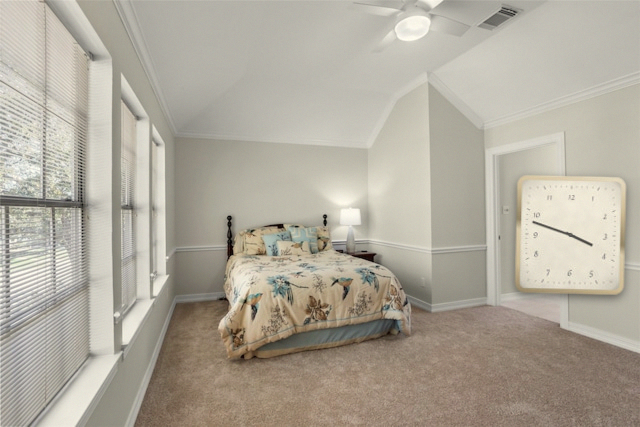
h=3 m=48
